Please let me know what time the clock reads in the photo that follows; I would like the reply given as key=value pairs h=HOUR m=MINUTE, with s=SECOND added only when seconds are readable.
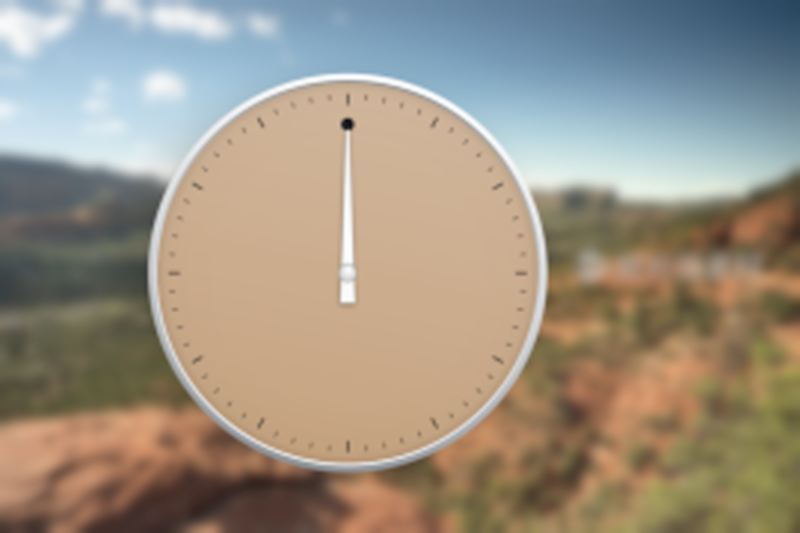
h=12 m=0
